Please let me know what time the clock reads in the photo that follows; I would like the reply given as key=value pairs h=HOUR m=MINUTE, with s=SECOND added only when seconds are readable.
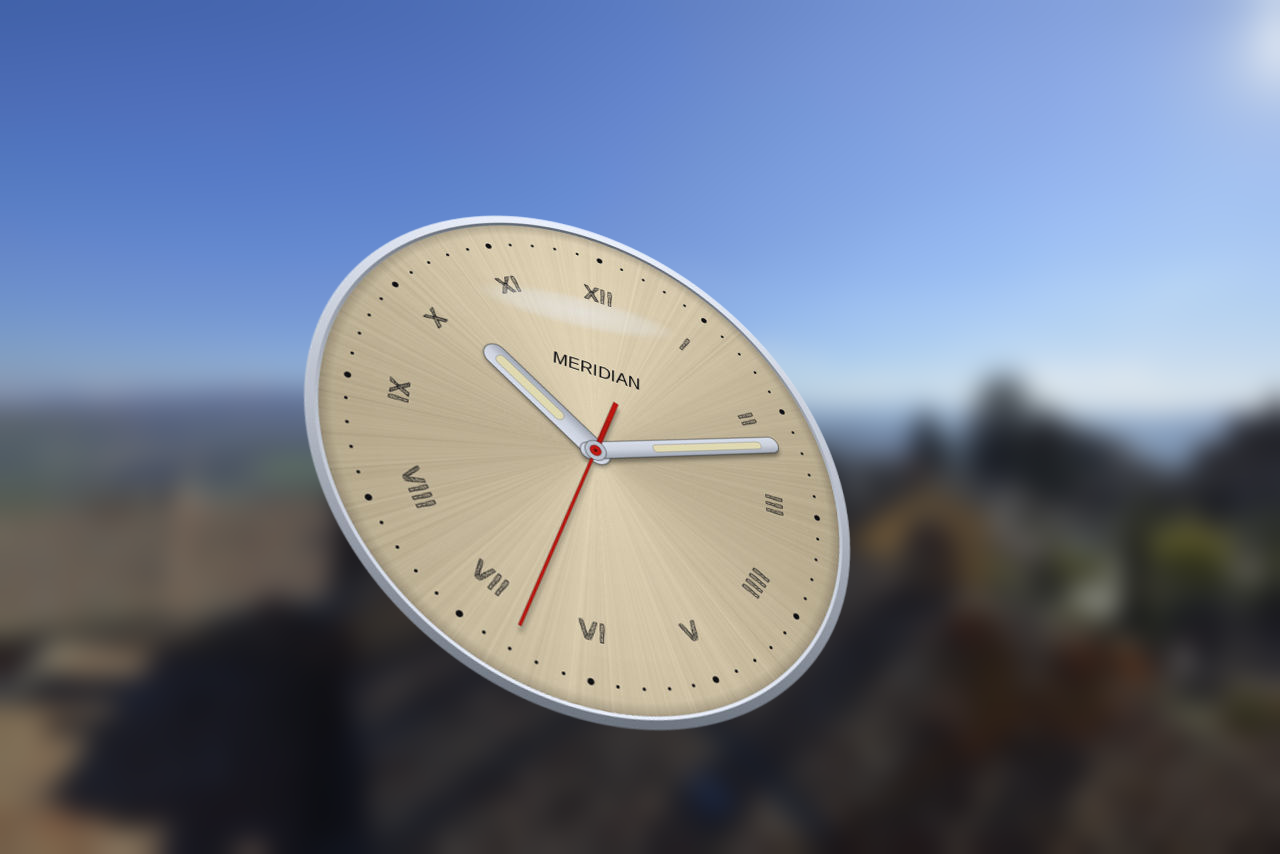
h=10 m=11 s=33
